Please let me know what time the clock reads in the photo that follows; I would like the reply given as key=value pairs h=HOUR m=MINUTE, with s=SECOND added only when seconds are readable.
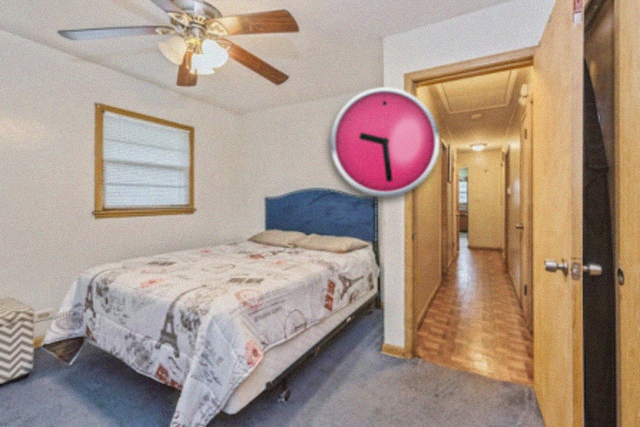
h=9 m=29
